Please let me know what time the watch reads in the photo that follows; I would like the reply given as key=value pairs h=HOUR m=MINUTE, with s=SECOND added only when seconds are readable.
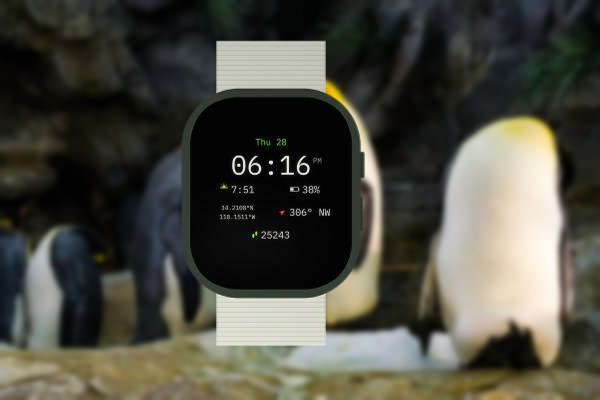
h=6 m=16
